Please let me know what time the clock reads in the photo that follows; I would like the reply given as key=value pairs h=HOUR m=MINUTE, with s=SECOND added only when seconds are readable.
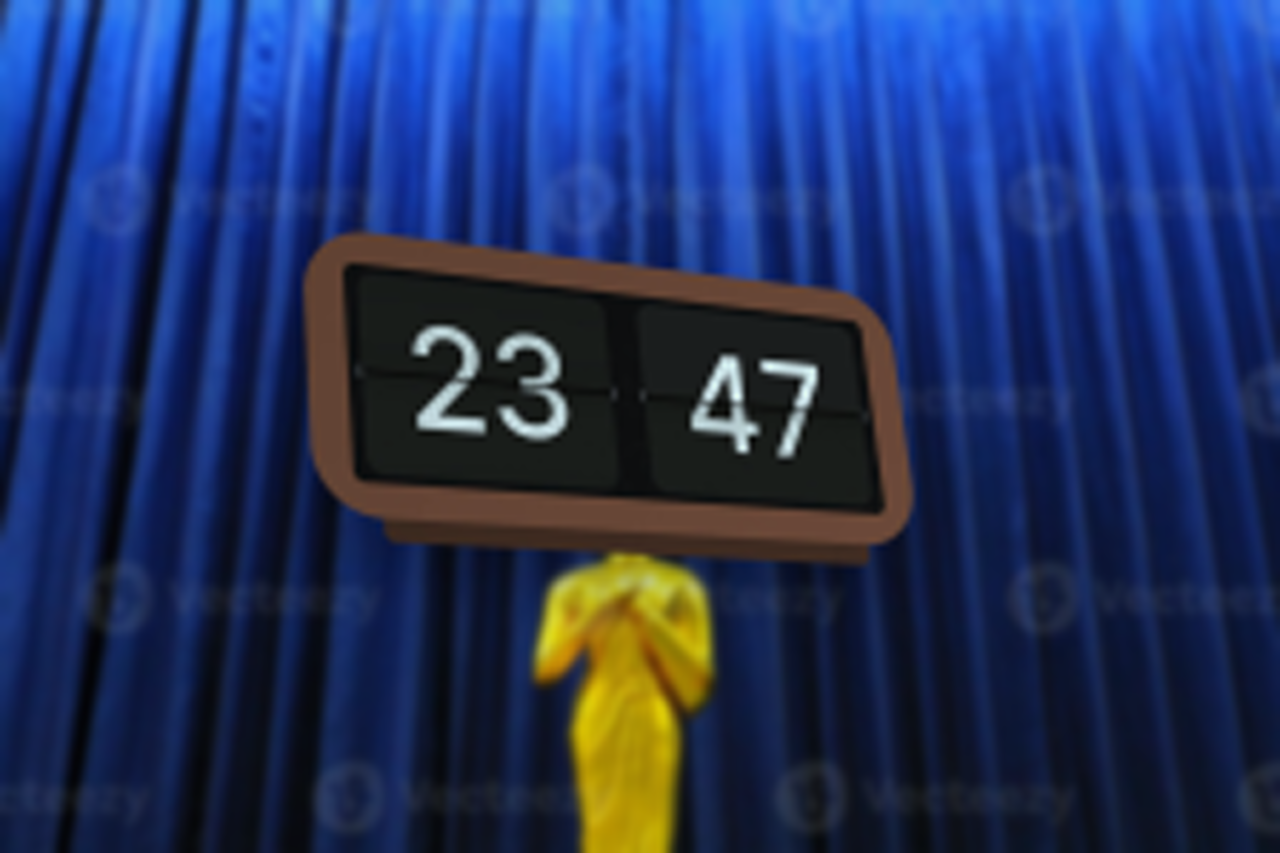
h=23 m=47
